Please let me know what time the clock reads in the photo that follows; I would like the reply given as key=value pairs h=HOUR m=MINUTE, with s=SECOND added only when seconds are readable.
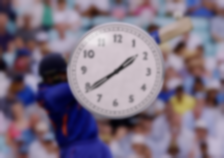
h=1 m=39
